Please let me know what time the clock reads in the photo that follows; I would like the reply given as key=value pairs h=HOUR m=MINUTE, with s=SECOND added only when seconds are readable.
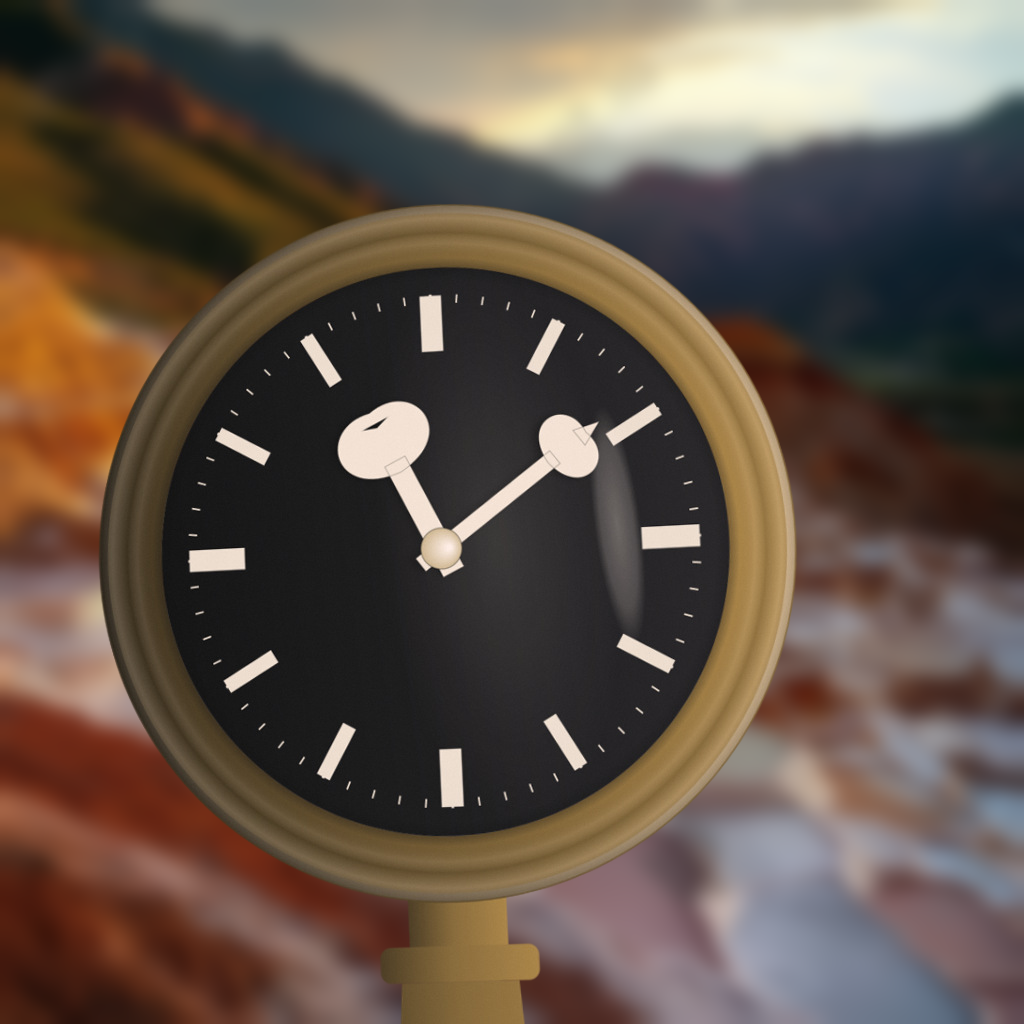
h=11 m=9
